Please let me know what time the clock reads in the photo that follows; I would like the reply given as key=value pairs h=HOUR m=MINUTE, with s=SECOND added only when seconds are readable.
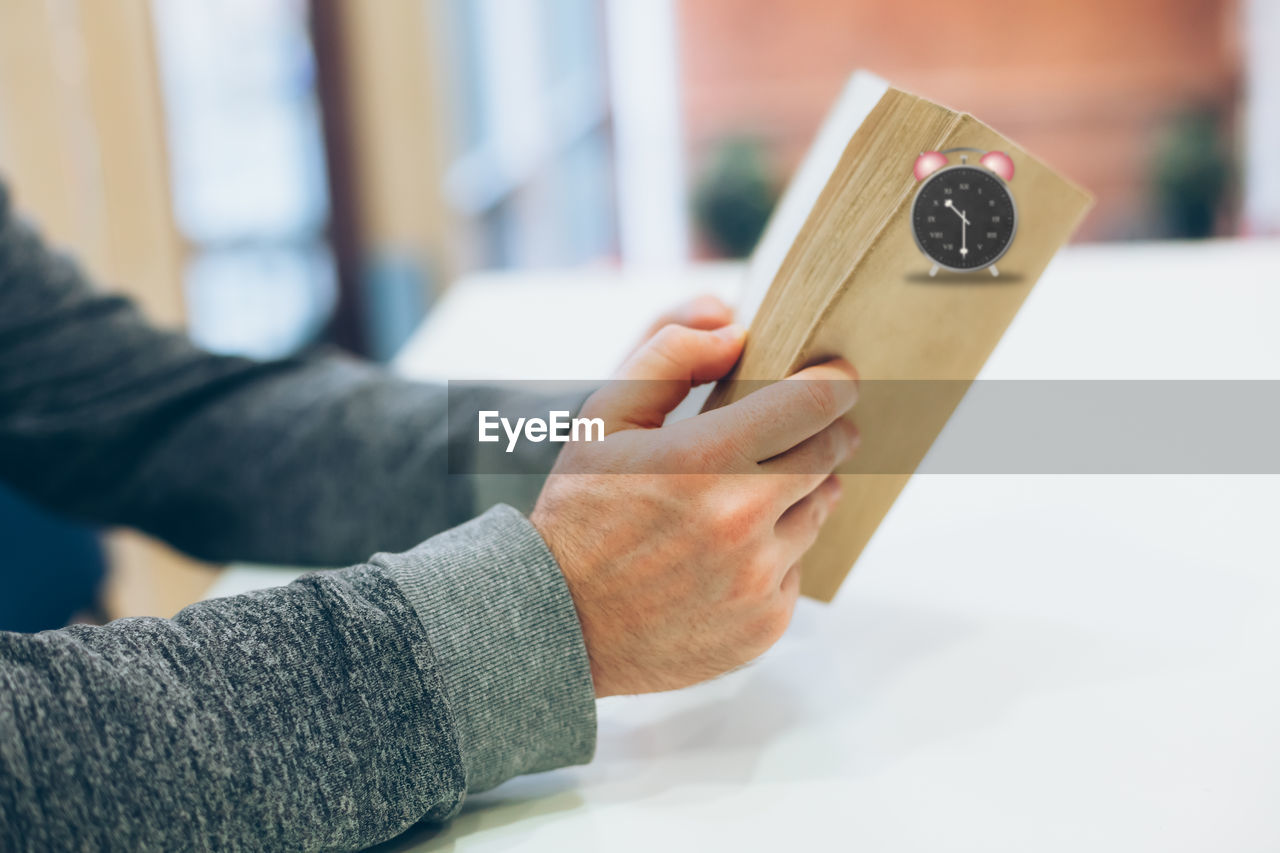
h=10 m=30
